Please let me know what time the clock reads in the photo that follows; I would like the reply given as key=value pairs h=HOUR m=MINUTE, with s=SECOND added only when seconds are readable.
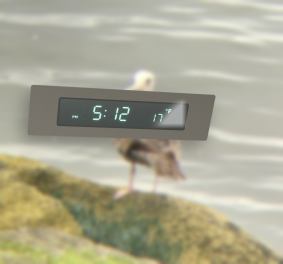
h=5 m=12
